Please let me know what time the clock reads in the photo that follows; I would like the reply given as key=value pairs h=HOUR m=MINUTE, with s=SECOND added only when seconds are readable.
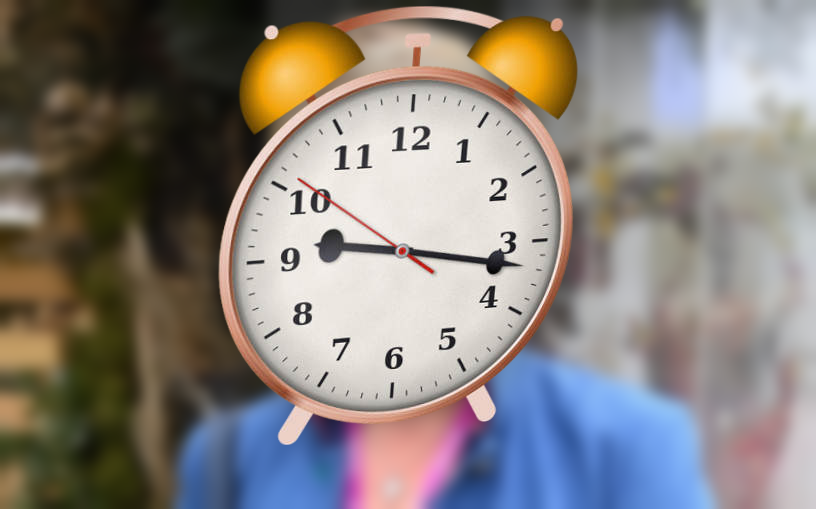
h=9 m=16 s=51
